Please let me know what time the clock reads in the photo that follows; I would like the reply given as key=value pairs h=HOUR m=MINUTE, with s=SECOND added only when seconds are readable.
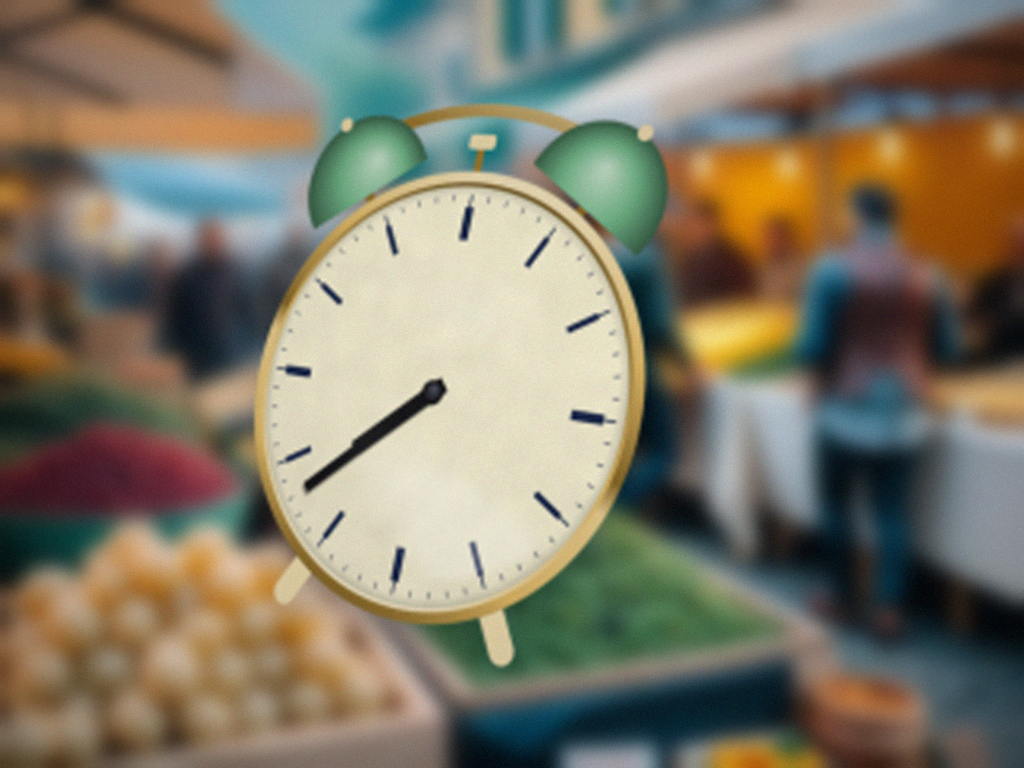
h=7 m=38
